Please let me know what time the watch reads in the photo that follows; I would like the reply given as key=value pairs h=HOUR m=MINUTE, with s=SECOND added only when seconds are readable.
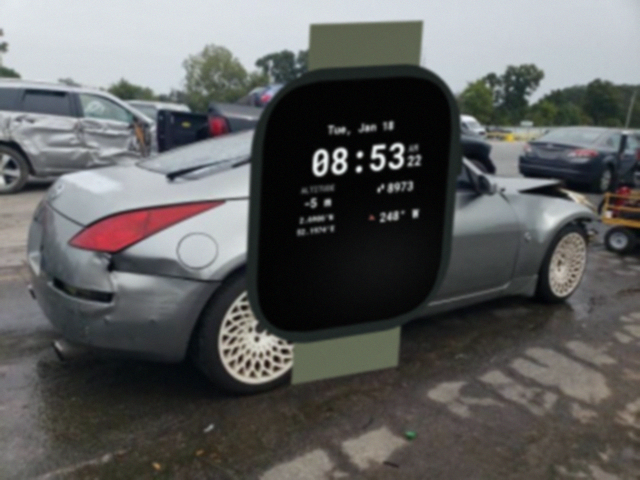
h=8 m=53
